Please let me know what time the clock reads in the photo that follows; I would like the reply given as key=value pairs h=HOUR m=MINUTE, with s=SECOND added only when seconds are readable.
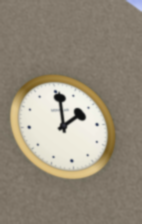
h=2 m=1
